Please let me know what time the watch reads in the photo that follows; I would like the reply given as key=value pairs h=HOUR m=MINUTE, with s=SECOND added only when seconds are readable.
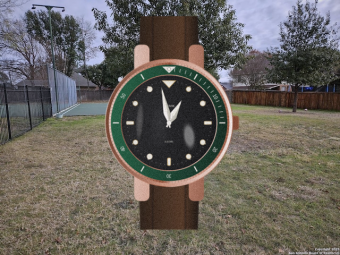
h=12 m=58
